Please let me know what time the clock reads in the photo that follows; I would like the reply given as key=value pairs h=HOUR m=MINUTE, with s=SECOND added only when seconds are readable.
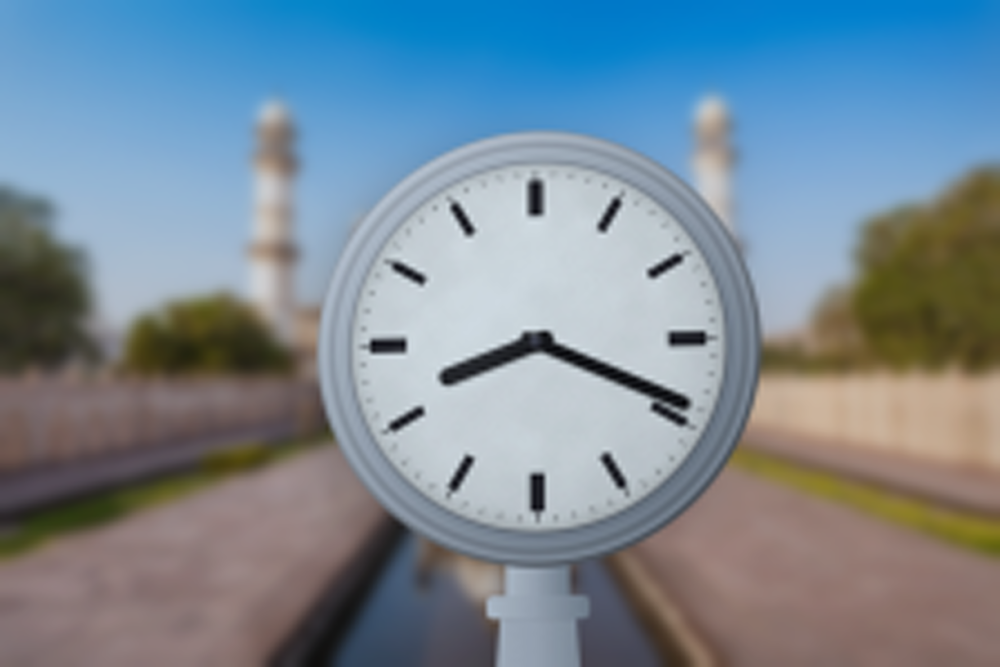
h=8 m=19
